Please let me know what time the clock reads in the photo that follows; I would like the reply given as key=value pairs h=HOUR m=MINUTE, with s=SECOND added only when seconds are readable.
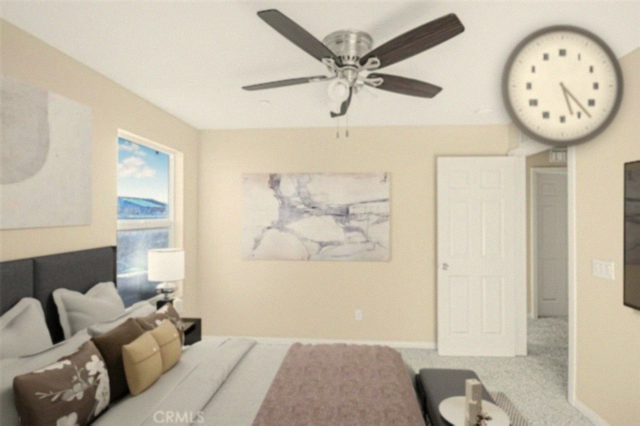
h=5 m=23
